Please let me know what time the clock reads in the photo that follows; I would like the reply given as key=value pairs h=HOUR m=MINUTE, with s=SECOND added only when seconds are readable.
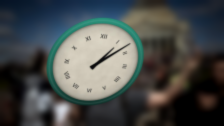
h=1 m=8
